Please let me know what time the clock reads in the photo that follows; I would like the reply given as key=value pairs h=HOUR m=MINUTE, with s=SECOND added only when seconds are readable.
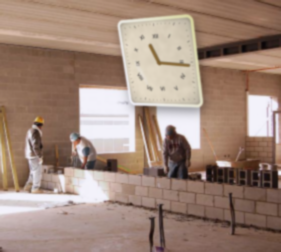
h=11 m=16
